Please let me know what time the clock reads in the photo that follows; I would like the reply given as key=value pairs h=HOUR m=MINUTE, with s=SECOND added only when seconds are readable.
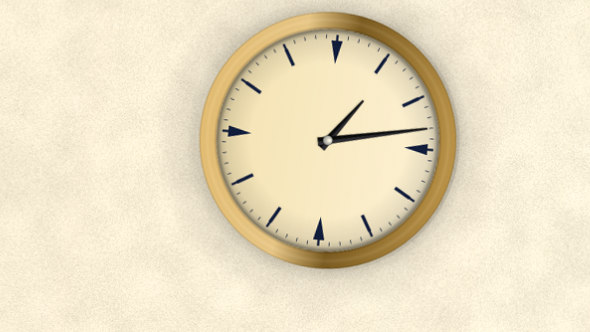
h=1 m=13
